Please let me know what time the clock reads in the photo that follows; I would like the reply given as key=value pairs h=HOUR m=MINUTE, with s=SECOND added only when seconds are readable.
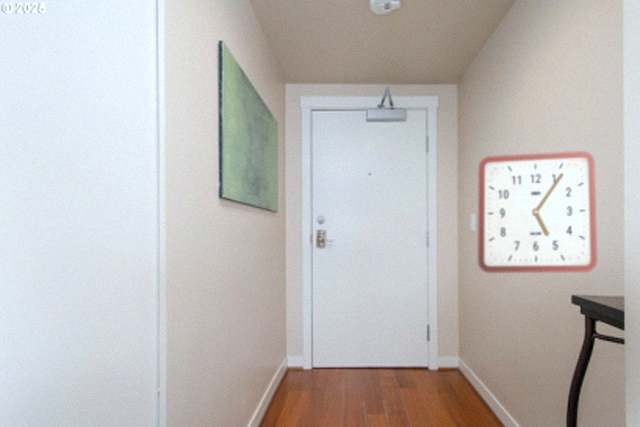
h=5 m=6
